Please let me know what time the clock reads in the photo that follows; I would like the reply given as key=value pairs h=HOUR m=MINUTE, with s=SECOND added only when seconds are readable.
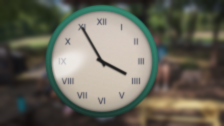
h=3 m=55
